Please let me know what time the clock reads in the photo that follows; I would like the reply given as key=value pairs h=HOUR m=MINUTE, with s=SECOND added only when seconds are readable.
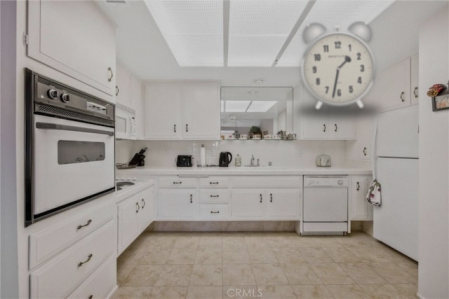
h=1 m=32
